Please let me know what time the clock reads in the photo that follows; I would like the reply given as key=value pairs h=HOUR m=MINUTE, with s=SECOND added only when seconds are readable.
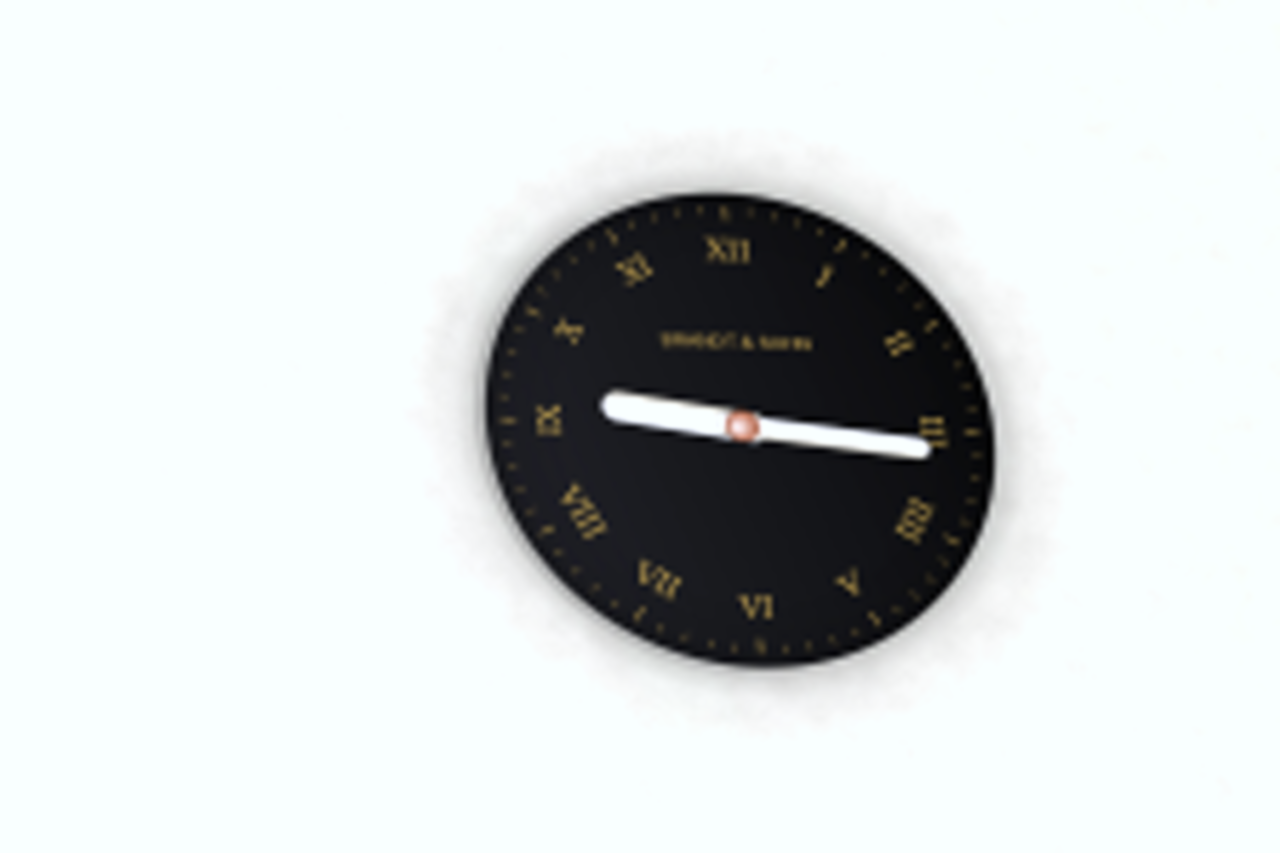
h=9 m=16
